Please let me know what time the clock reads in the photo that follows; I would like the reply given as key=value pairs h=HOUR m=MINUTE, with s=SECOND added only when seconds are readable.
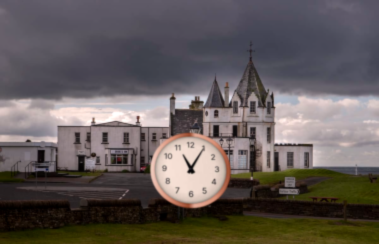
h=11 m=5
